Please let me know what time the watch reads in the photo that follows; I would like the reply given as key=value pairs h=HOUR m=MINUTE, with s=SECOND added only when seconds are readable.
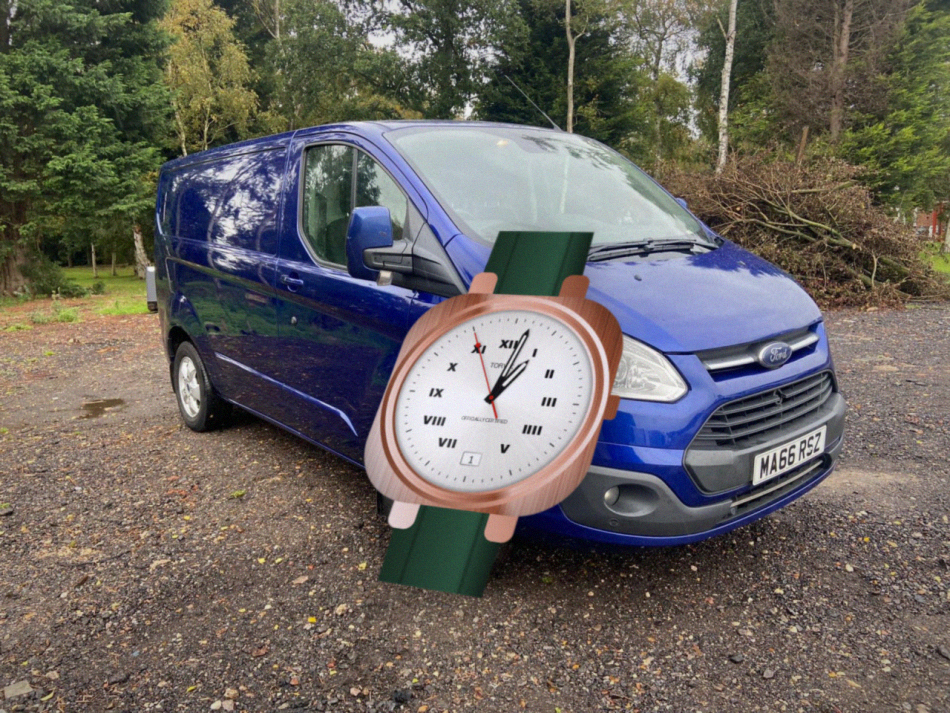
h=1 m=1 s=55
